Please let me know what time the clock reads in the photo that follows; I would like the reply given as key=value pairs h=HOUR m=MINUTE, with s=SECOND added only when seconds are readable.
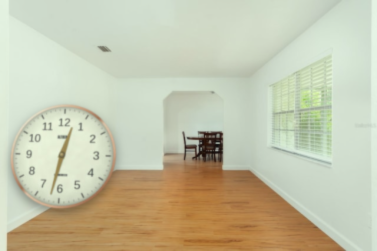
h=12 m=32
